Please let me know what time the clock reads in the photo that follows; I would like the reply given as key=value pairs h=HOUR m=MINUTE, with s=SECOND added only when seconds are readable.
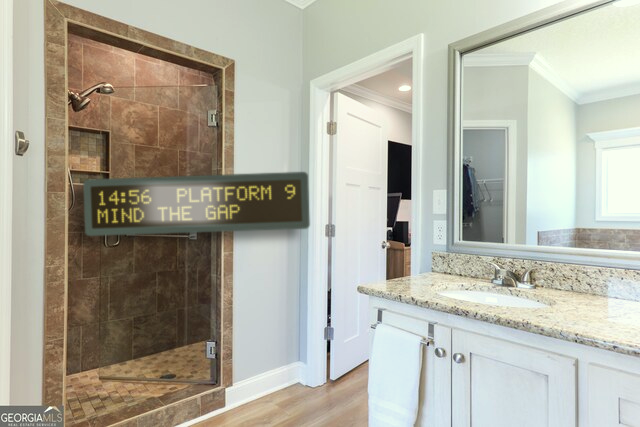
h=14 m=56
